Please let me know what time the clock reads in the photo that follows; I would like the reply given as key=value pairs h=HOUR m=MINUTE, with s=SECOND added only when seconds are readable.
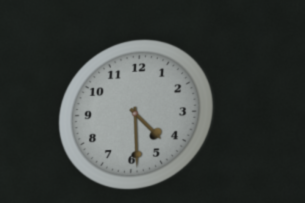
h=4 m=29
